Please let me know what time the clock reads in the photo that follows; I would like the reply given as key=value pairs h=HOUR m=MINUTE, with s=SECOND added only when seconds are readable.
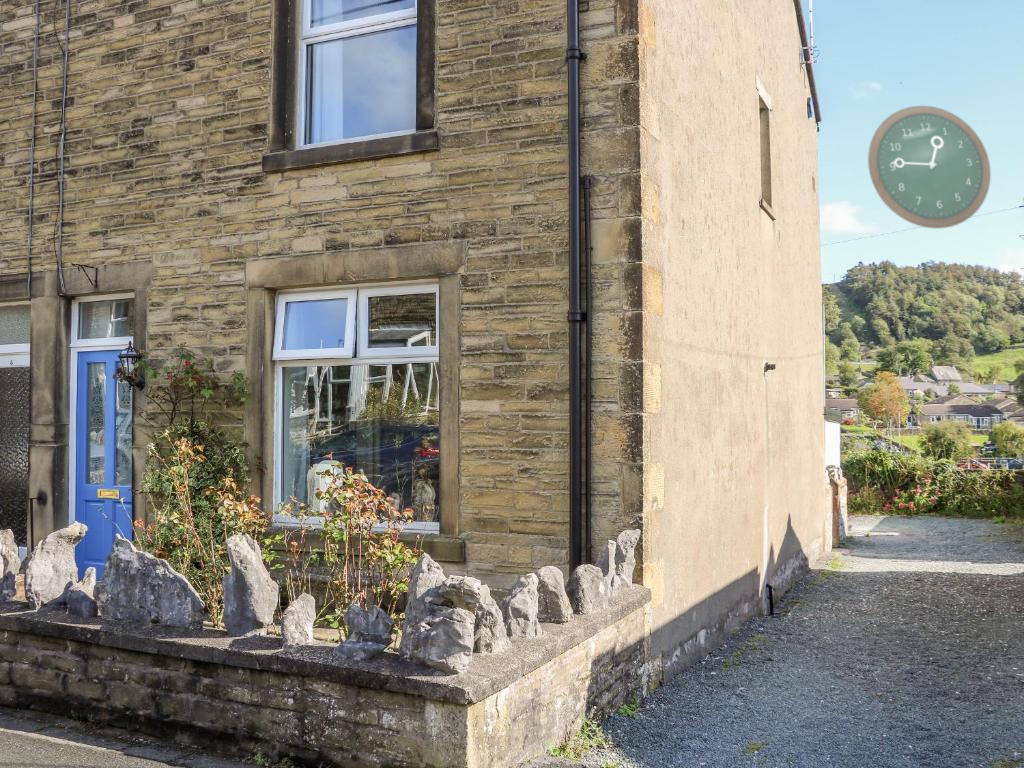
h=12 m=46
